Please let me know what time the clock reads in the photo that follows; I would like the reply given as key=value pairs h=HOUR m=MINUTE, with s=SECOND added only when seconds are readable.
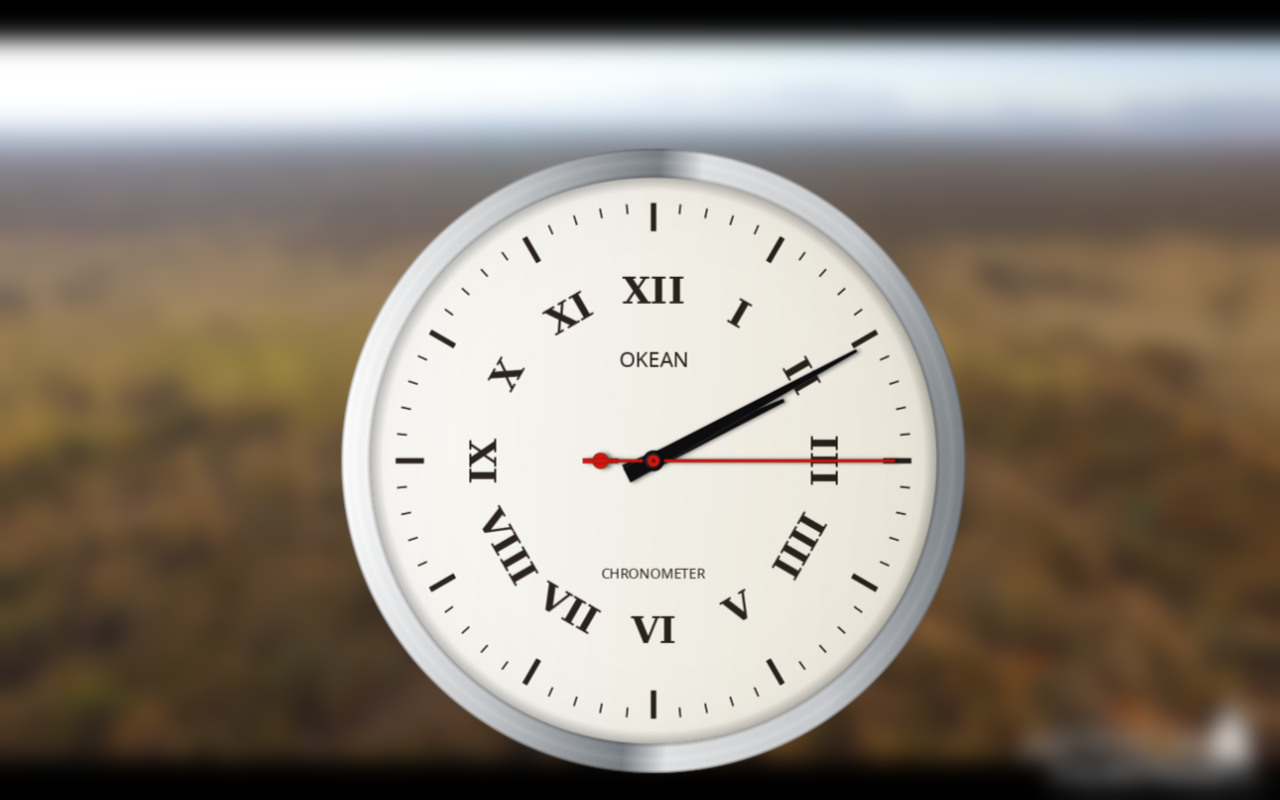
h=2 m=10 s=15
